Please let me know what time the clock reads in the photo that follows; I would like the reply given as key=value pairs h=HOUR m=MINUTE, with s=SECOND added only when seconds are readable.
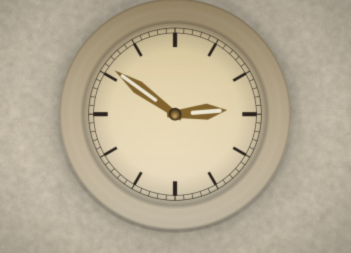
h=2 m=51
